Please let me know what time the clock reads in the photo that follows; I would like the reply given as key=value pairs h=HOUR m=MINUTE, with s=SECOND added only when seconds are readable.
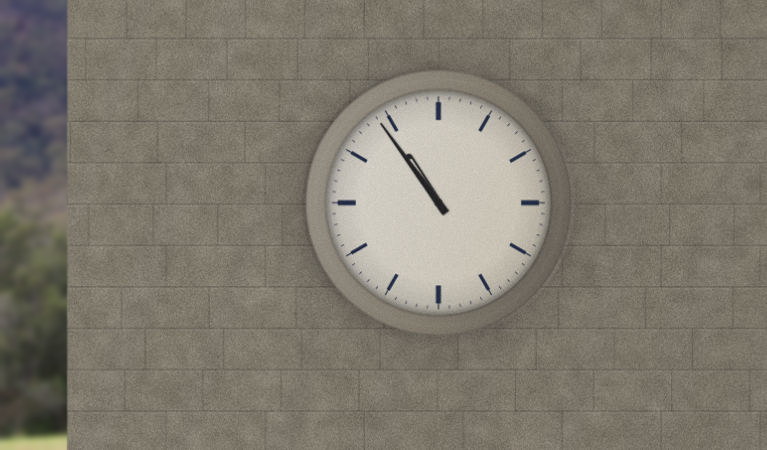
h=10 m=54
